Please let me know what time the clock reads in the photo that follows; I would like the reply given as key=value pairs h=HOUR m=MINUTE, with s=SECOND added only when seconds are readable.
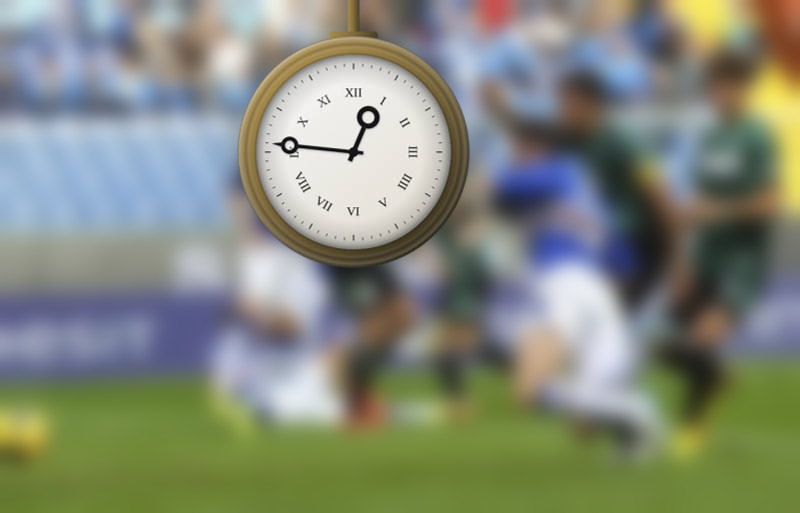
h=12 m=46
